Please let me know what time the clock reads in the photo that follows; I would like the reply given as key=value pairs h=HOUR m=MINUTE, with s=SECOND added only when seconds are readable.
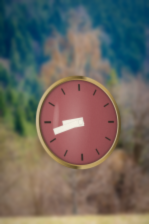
h=8 m=42
